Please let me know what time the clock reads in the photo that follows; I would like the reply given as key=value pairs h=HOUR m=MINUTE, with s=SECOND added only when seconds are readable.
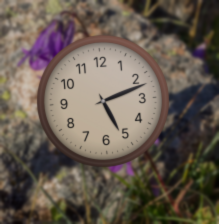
h=5 m=12
